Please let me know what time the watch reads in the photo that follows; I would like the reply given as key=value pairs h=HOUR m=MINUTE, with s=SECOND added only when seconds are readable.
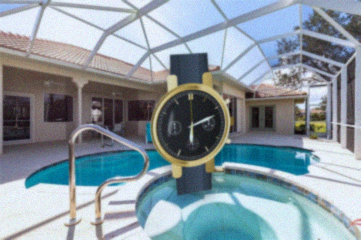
h=6 m=12
